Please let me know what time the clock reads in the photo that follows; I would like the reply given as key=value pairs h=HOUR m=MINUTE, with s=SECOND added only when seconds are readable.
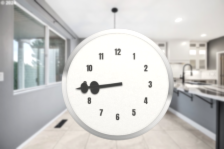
h=8 m=44
